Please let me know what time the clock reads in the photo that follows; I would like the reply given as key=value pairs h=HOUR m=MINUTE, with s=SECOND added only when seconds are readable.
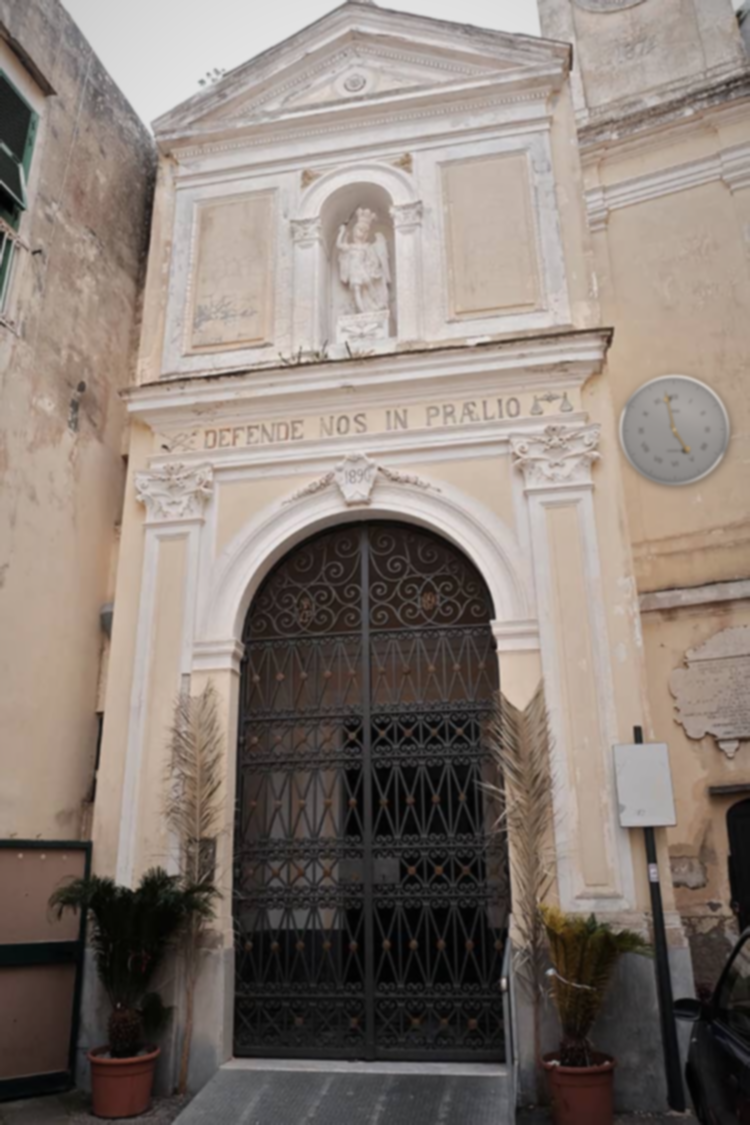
h=4 m=58
